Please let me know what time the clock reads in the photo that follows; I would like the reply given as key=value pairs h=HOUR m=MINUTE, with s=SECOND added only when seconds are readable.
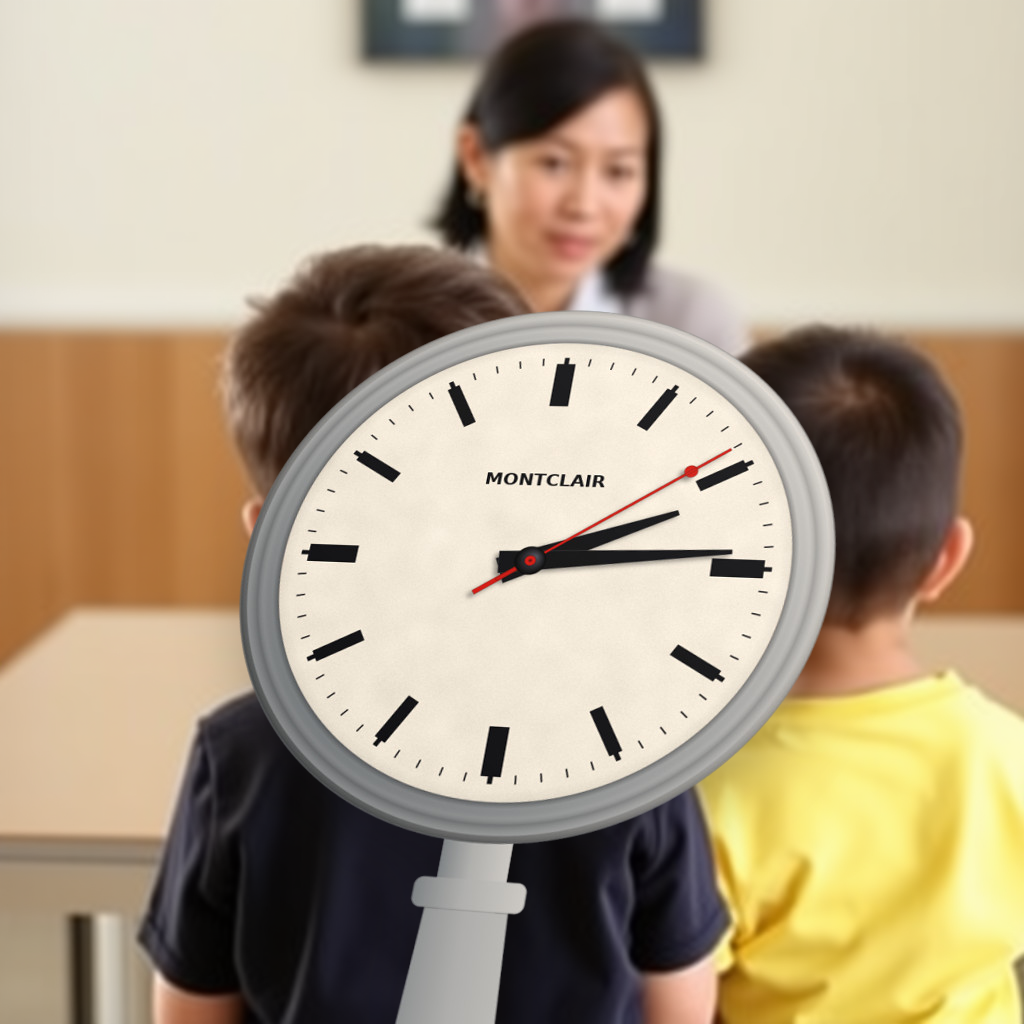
h=2 m=14 s=9
